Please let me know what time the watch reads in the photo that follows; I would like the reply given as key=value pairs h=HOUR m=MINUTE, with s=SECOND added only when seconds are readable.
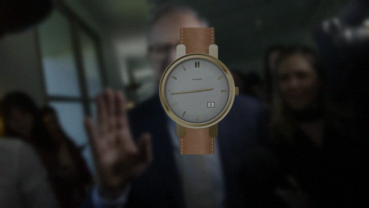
h=2 m=44
